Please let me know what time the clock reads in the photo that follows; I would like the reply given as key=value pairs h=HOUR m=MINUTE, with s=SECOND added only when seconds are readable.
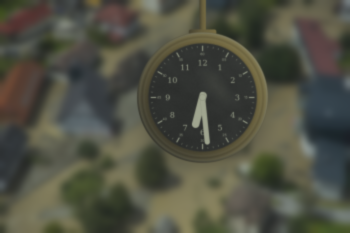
h=6 m=29
